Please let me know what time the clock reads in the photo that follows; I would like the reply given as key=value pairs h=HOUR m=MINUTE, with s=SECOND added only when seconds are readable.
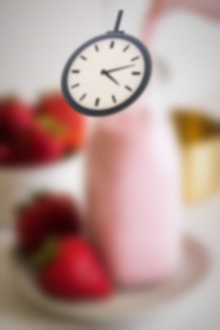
h=4 m=12
